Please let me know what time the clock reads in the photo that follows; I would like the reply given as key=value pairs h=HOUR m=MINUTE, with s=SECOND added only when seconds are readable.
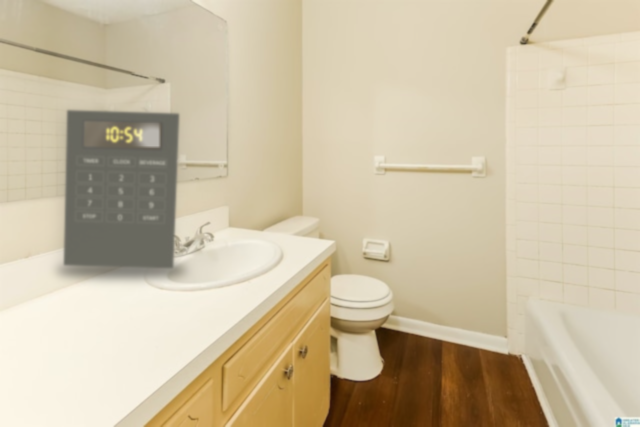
h=10 m=54
